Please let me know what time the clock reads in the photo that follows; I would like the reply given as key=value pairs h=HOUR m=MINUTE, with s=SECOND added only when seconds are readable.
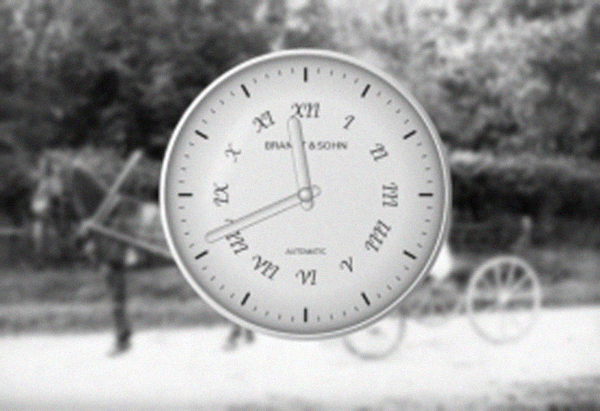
h=11 m=41
